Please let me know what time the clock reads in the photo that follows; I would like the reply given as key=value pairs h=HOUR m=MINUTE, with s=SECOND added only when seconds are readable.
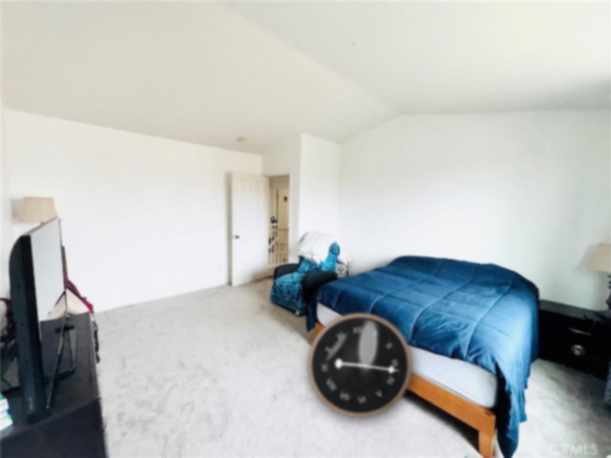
h=9 m=17
